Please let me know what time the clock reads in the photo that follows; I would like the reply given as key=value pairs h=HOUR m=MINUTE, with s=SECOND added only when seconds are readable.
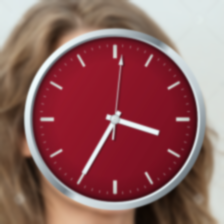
h=3 m=35 s=1
